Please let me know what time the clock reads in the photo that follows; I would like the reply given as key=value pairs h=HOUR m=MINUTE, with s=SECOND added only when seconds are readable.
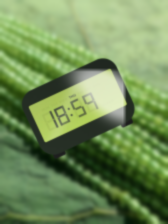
h=18 m=59
